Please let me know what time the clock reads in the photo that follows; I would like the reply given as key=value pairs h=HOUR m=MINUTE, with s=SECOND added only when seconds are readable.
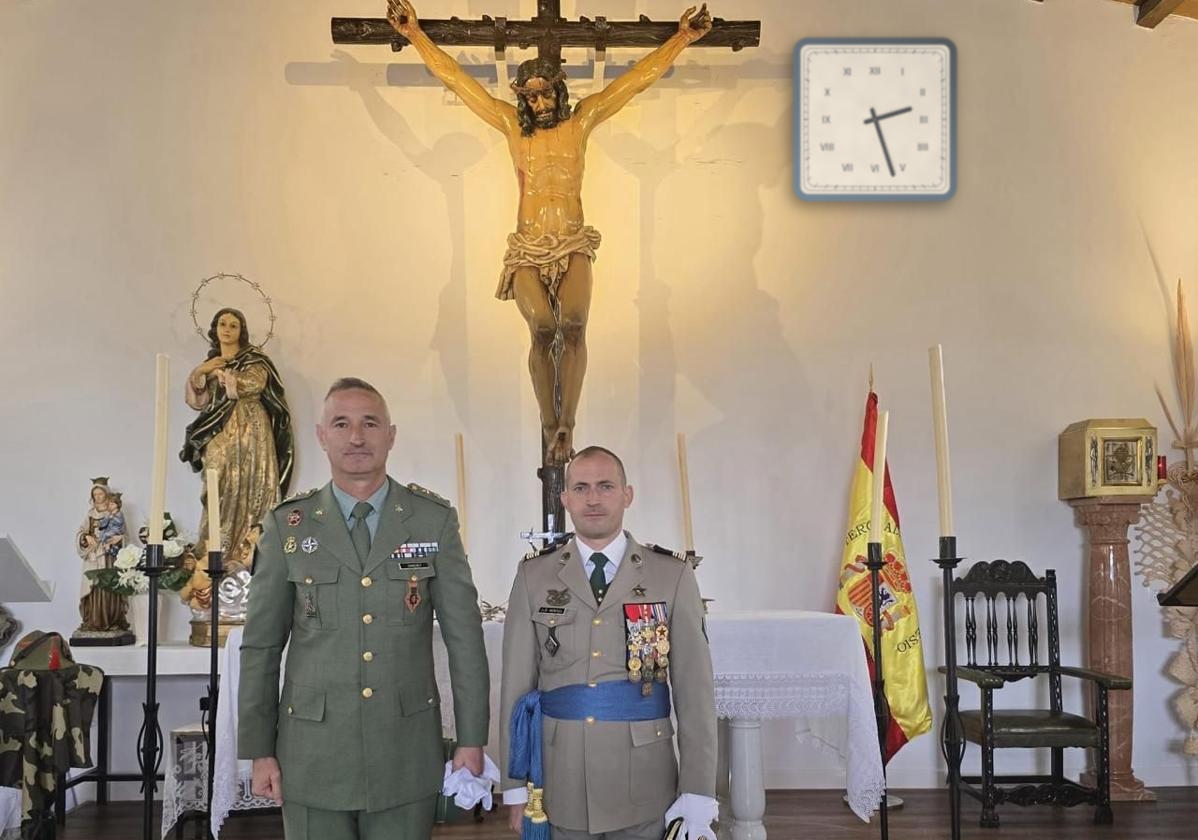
h=2 m=27
